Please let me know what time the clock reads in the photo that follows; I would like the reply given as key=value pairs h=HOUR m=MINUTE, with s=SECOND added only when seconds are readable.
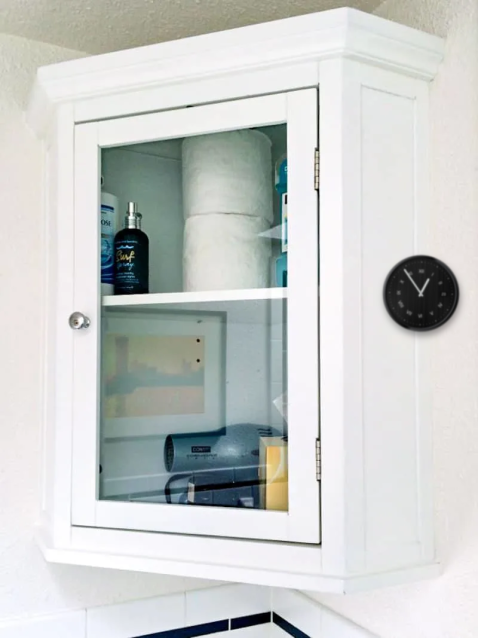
h=12 m=54
